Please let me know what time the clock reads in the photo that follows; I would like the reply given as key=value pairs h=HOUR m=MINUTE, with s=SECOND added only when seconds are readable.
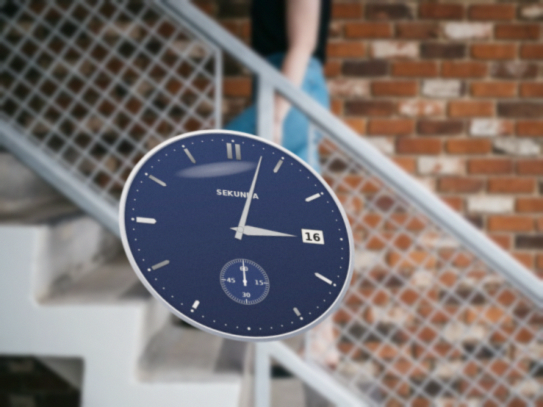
h=3 m=3
